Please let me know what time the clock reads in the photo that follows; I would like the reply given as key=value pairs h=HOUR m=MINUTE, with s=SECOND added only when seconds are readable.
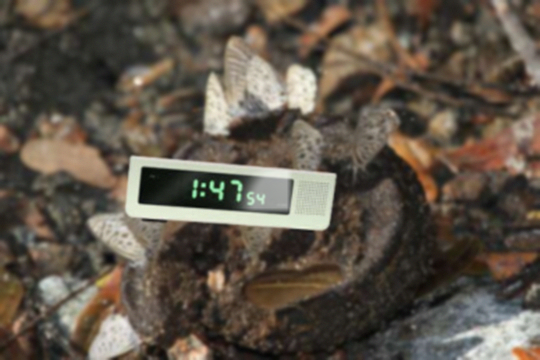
h=1 m=47 s=54
